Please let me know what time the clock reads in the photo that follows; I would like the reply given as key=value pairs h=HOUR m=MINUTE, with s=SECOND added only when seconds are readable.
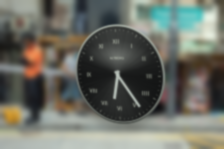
h=6 m=24
